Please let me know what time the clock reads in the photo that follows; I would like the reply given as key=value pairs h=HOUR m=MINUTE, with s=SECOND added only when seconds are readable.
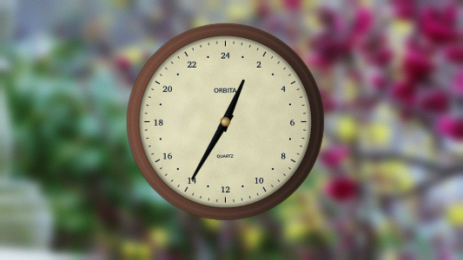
h=1 m=35
